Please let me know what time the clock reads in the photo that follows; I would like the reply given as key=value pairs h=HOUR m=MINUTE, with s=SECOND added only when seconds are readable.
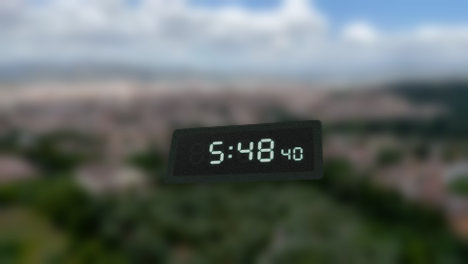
h=5 m=48 s=40
